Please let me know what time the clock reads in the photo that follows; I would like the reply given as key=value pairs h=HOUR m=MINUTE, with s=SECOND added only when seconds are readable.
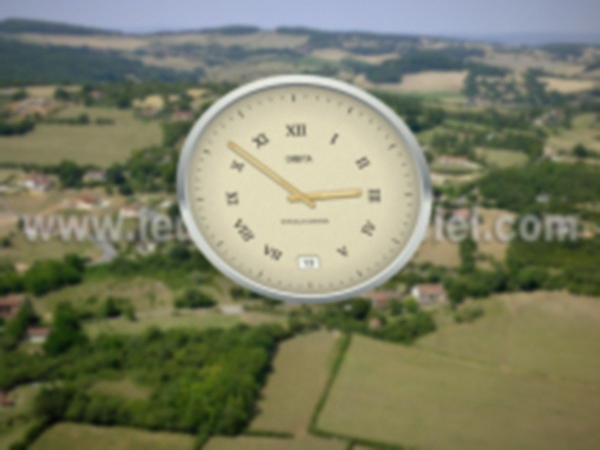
h=2 m=52
